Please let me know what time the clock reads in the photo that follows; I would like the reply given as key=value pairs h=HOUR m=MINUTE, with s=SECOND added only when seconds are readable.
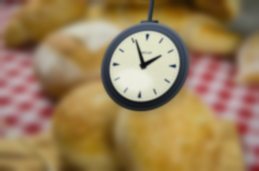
h=1 m=56
